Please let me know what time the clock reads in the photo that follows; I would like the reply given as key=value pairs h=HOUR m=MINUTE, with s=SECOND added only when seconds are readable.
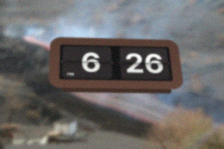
h=6 m=26
